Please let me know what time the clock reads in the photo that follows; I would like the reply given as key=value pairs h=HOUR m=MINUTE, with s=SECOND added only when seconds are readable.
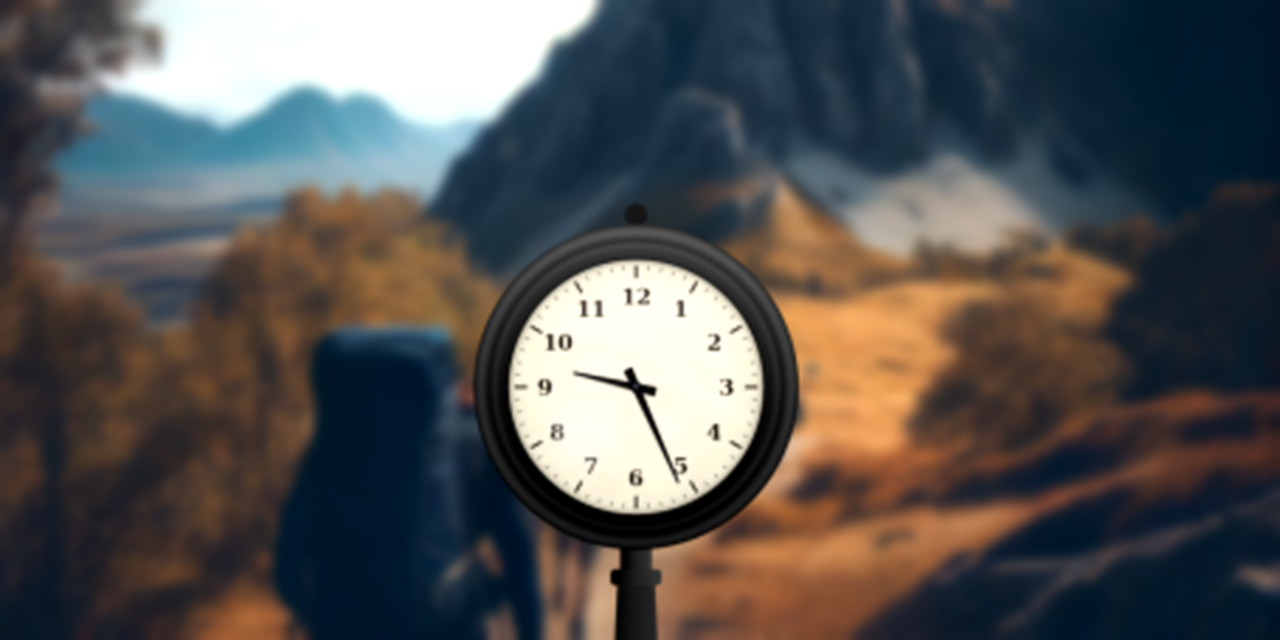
h=9 m=26
